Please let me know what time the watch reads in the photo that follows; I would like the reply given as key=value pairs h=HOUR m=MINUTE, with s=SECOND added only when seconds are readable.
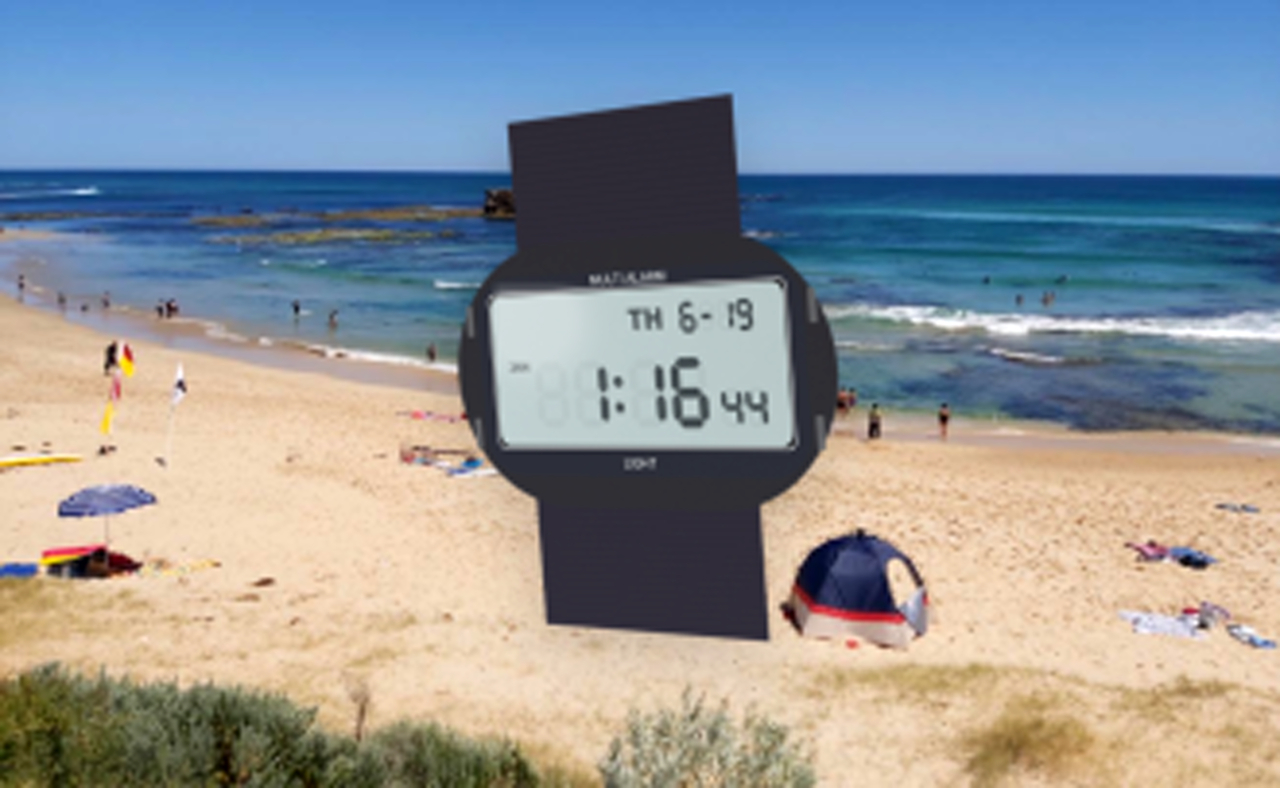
h=1 m=16 s=44
